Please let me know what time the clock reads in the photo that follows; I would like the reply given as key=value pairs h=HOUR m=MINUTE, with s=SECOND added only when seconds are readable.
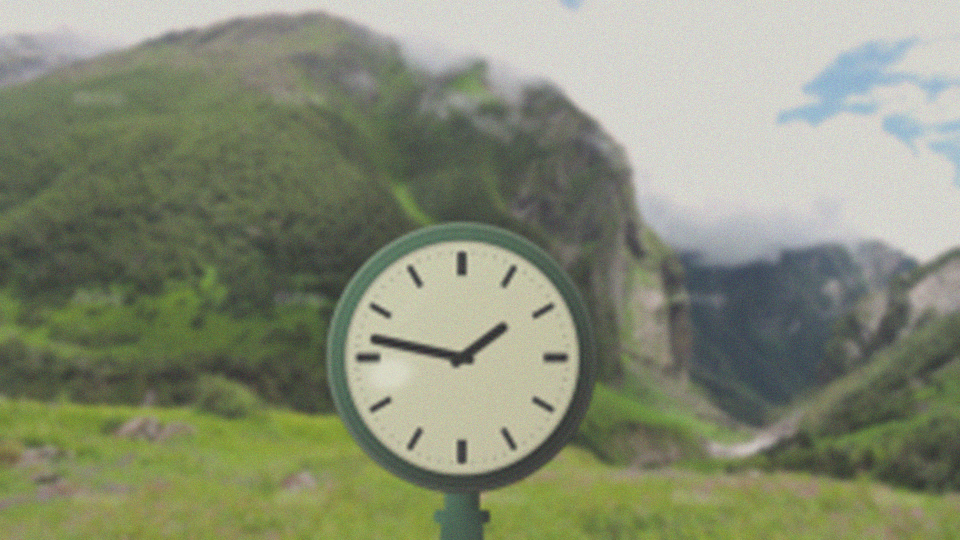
h=1 m=47
